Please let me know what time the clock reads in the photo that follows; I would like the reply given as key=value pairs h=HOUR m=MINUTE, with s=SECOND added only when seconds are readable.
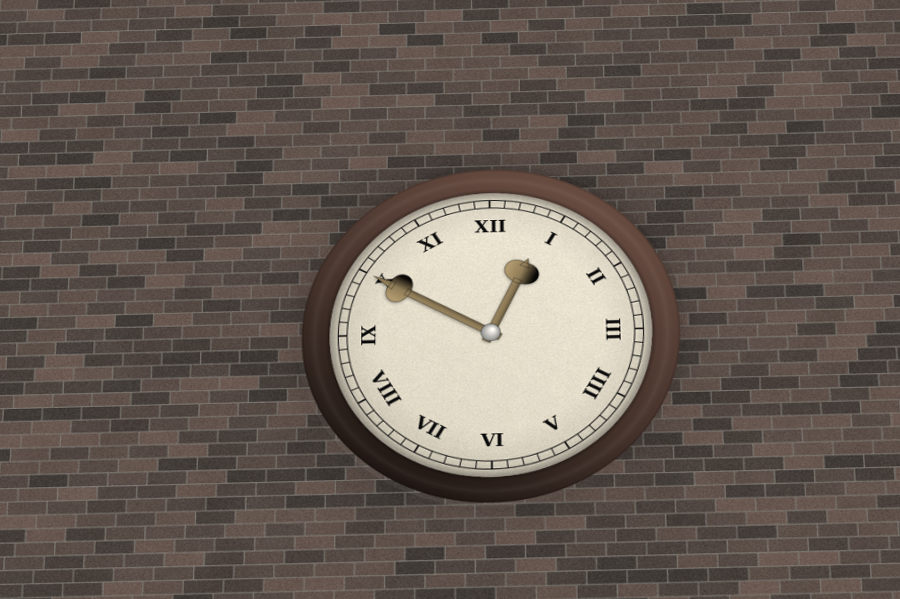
h=12 m=50
